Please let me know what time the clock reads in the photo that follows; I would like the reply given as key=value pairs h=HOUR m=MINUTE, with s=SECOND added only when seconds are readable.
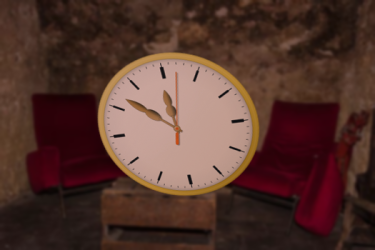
h=11 m=52 s=2
